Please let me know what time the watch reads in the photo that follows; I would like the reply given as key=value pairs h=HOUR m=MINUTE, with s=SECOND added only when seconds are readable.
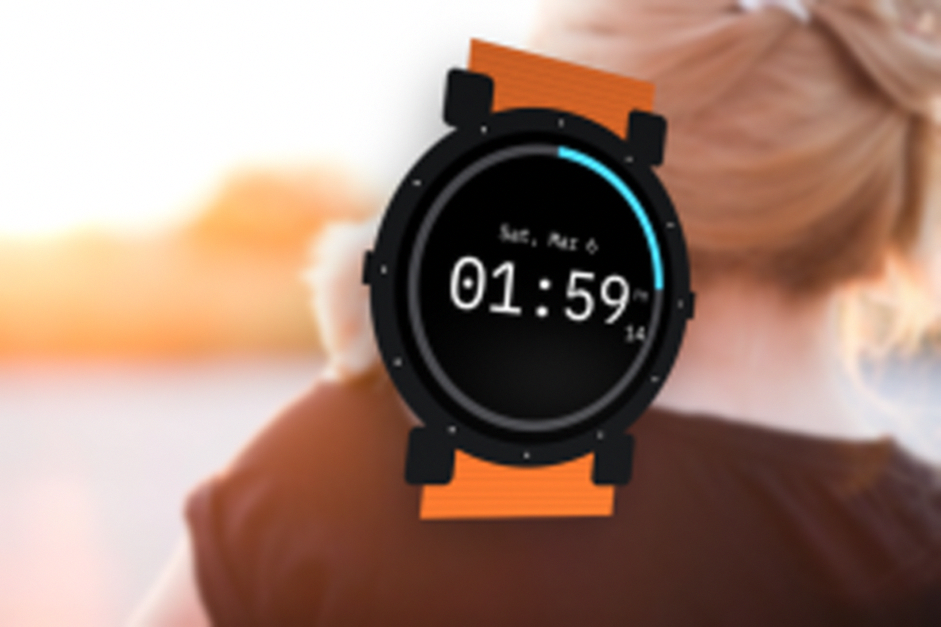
h=1 m=59
